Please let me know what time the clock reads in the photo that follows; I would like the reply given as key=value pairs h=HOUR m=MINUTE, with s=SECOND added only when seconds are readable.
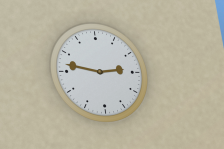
h=2 m=47
